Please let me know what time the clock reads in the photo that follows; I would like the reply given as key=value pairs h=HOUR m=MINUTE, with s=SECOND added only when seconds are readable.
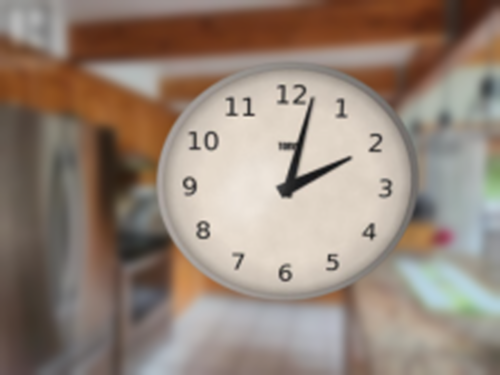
h=2 m=2
